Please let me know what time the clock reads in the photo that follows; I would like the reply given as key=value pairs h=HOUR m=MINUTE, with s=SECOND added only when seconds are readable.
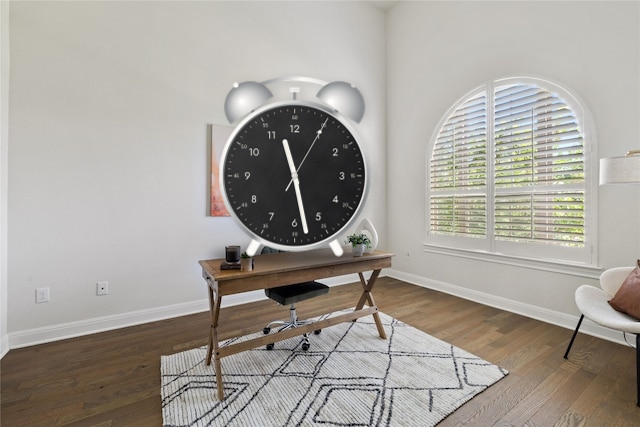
h=11 m=28 s=5
